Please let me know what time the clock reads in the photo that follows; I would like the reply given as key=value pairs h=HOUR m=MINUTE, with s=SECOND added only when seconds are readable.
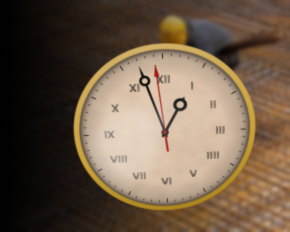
h=12 m=56 s=59
